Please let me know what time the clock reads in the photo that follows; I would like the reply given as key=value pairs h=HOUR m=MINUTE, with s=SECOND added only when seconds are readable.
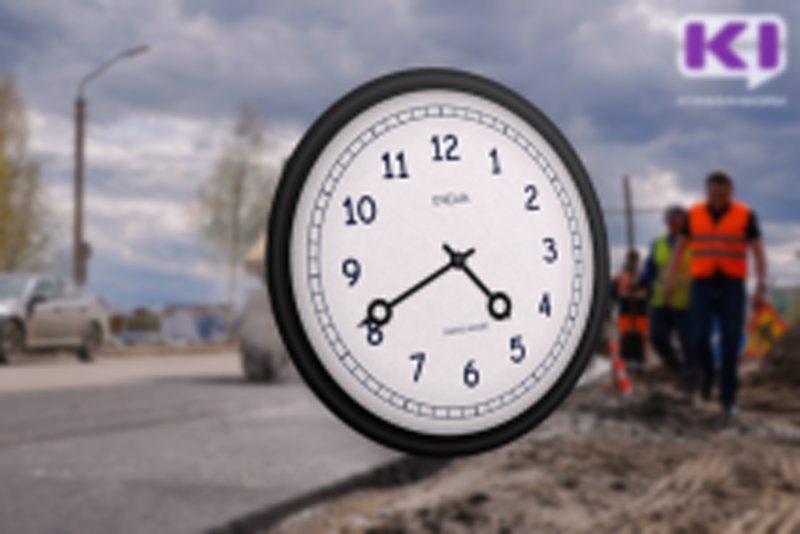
h=4 m=41
